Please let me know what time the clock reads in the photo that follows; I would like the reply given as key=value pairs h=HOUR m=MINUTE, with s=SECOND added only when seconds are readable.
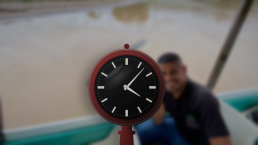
h=4 m=7
